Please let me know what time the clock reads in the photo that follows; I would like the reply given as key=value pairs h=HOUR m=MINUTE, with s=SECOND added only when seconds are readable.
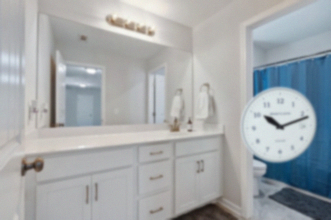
h=10 m=12
